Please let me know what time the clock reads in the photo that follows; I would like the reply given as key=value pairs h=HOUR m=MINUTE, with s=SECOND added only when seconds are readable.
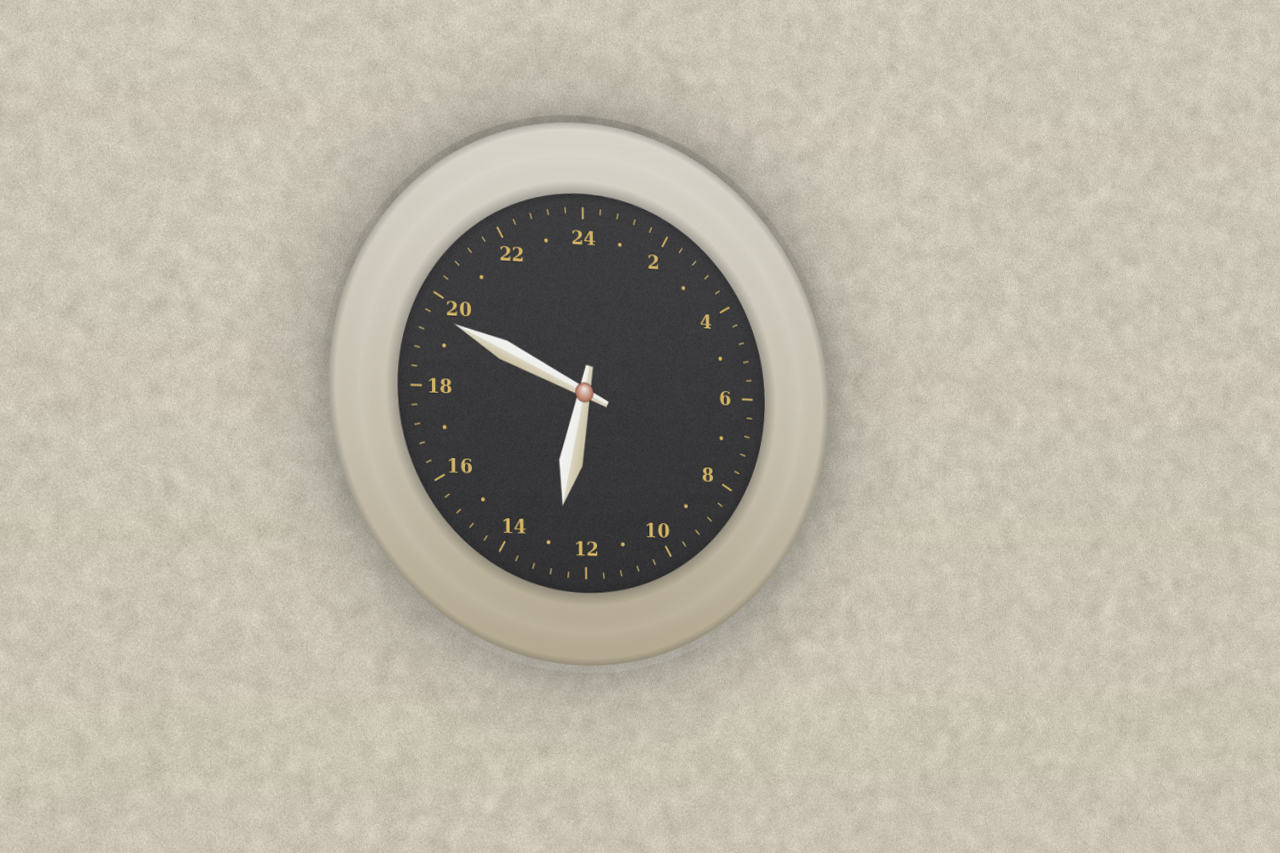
h=12 m=49
